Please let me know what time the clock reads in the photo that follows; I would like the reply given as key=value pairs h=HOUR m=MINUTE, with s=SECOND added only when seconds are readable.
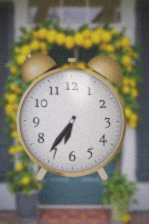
h=6 m=36
